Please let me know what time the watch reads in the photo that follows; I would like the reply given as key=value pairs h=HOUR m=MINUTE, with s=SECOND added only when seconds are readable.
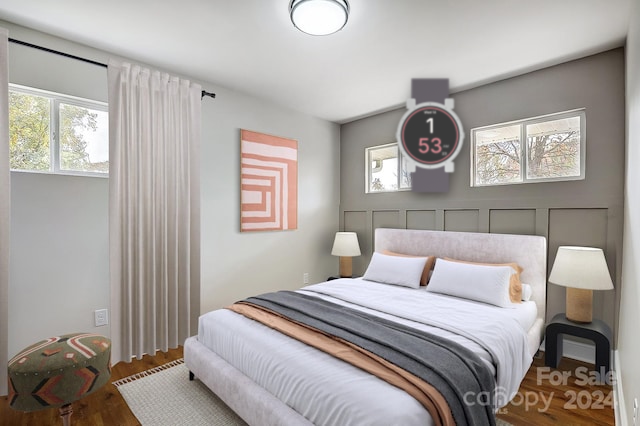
h=1 m=53
